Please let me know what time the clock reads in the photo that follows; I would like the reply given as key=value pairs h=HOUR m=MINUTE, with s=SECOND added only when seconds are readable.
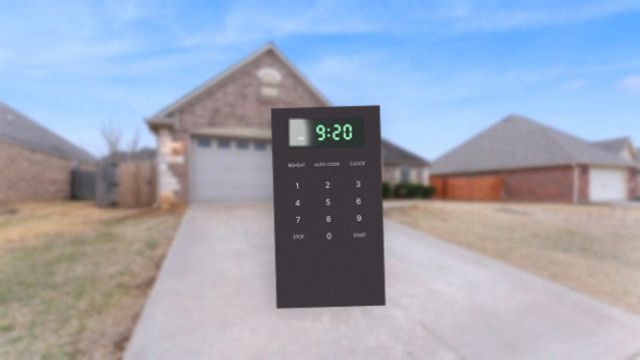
h=9 m=20
